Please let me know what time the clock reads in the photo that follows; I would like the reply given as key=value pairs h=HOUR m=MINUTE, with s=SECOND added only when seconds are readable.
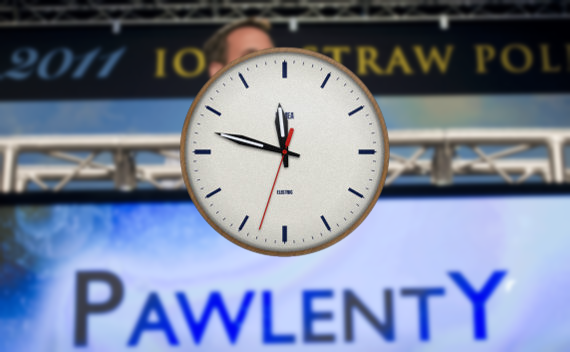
h=11 m=47 s=33
